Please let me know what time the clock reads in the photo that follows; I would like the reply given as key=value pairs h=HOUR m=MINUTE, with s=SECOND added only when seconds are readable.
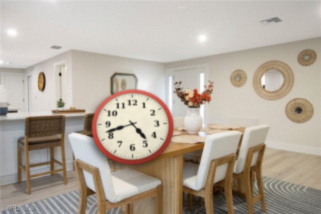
h=4 m=42
